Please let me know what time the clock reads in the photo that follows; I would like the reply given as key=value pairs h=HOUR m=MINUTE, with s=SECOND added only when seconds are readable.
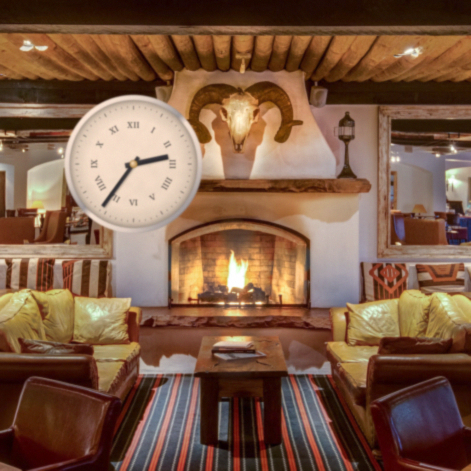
h=2 m=36
